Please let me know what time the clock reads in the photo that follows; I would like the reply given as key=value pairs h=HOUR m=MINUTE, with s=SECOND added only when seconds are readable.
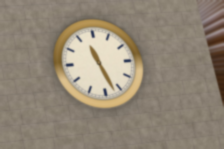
h=11 m=27
